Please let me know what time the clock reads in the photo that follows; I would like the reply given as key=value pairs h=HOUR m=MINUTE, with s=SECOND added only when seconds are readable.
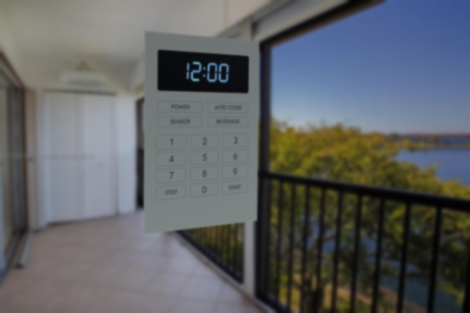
h=12 m=0
